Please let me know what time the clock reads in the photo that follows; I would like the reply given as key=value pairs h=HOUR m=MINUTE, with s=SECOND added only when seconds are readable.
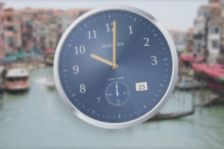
h=10 m=1
